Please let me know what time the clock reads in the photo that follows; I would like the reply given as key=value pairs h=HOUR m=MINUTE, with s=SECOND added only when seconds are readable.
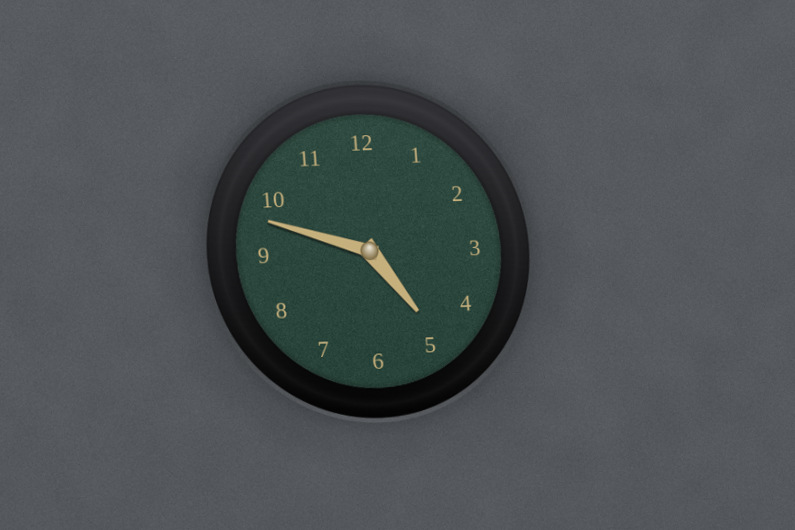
h=4 m=48
